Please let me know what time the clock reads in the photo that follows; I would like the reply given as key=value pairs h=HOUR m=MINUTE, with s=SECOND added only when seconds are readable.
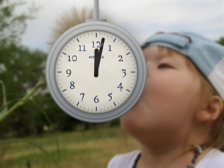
h=12 m=2
